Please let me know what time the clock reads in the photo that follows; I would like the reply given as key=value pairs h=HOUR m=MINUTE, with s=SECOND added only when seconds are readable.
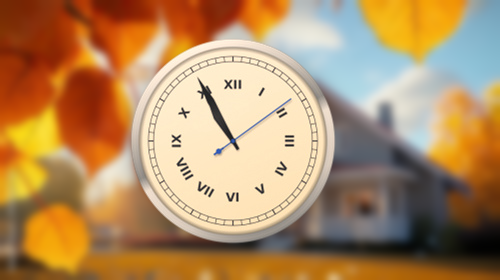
h=10 m=55 s=9
